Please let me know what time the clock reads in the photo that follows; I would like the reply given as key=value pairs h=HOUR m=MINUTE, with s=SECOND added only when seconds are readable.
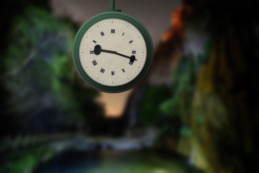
h=9 m=18
